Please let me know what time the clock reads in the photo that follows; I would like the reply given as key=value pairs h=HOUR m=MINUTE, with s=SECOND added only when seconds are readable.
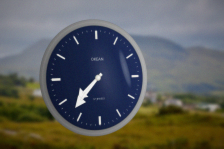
h=7 m=37
